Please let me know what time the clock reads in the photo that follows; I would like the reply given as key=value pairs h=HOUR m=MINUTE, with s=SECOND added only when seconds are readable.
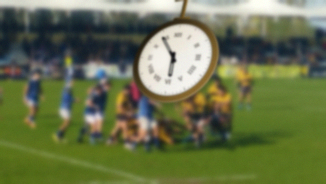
h=5 m=54
